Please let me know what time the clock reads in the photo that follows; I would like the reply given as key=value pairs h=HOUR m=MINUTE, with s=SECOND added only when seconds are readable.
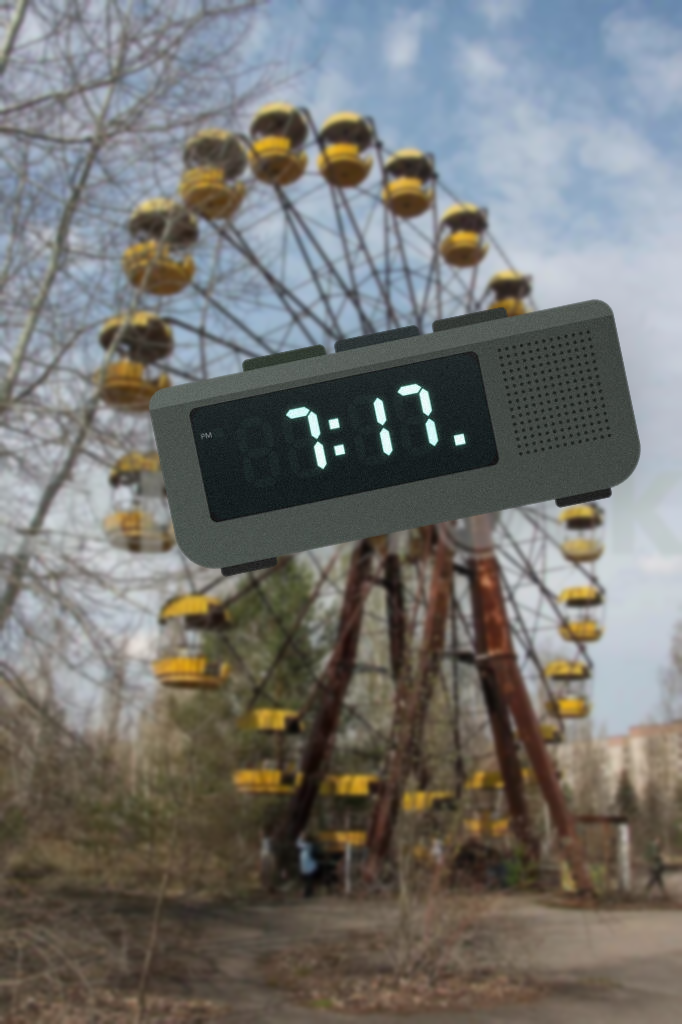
h=7 m=17
